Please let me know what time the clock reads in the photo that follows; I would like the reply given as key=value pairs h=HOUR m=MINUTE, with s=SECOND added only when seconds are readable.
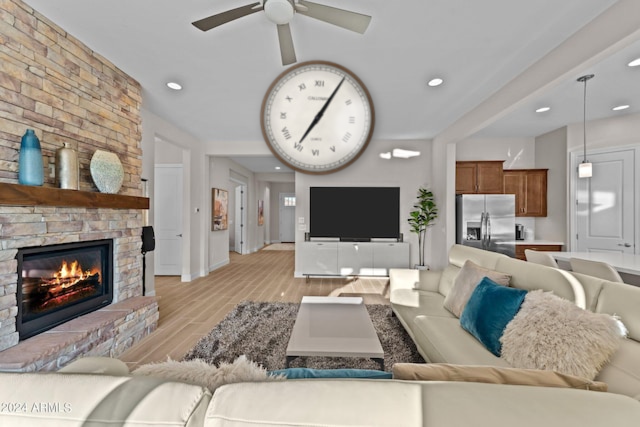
h=7 m=5
